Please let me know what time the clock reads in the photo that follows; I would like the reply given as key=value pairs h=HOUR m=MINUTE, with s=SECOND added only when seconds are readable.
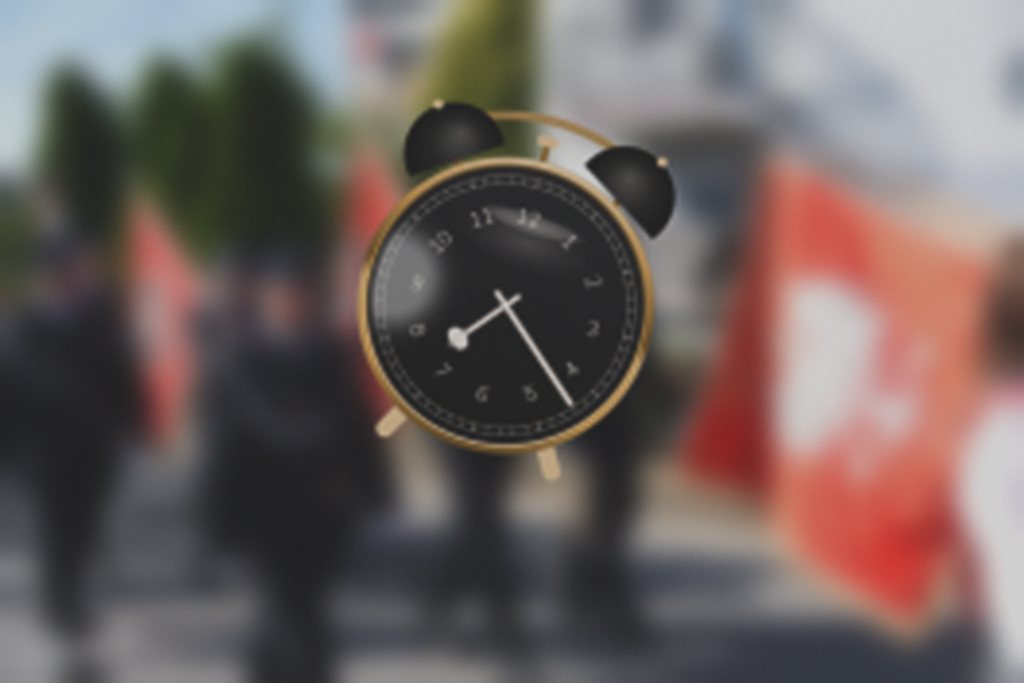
h=7 m=22
